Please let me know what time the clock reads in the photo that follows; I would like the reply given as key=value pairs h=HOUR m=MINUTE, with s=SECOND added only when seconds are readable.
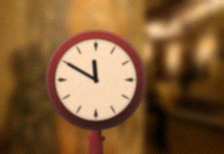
h=11 m=50
